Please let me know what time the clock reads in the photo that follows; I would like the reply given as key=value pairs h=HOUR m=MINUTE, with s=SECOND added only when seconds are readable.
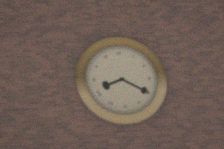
h=8 m=20
